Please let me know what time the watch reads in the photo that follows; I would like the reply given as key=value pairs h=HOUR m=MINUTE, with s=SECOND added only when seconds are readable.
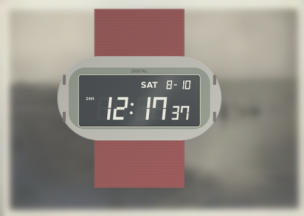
h=12 m=17 s=37
